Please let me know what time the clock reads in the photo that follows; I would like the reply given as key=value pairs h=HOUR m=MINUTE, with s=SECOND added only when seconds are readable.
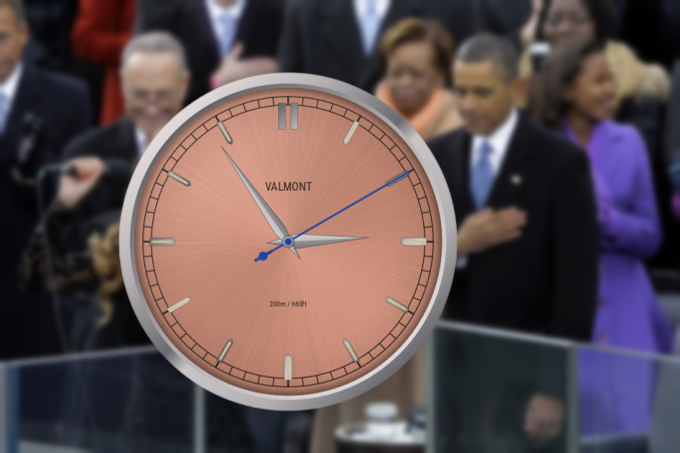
h=2 m=54 s=10
